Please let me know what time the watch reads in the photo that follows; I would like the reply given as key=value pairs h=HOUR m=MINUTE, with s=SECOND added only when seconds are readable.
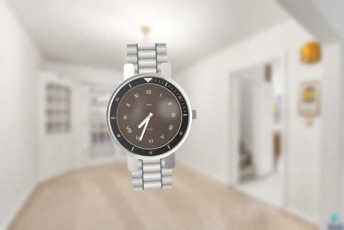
h=7 m=34
